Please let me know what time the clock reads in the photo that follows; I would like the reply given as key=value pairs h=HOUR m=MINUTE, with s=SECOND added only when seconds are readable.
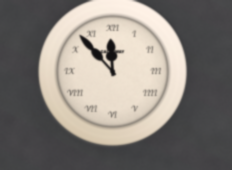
h=11 m=53
